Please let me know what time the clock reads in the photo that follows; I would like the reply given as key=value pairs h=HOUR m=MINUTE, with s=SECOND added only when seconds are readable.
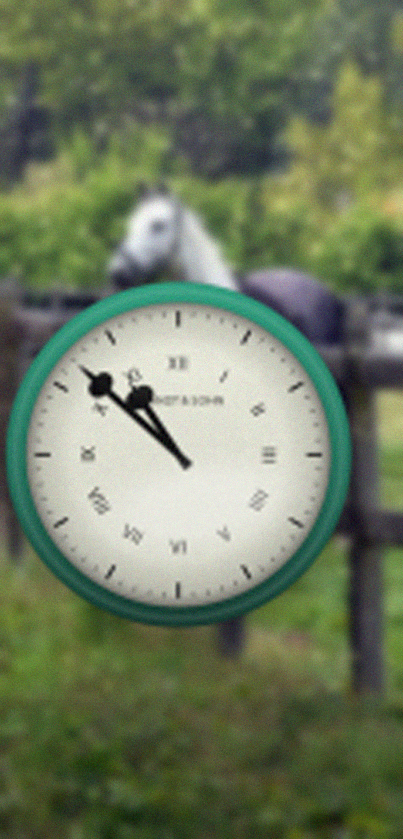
h=10 m=52
